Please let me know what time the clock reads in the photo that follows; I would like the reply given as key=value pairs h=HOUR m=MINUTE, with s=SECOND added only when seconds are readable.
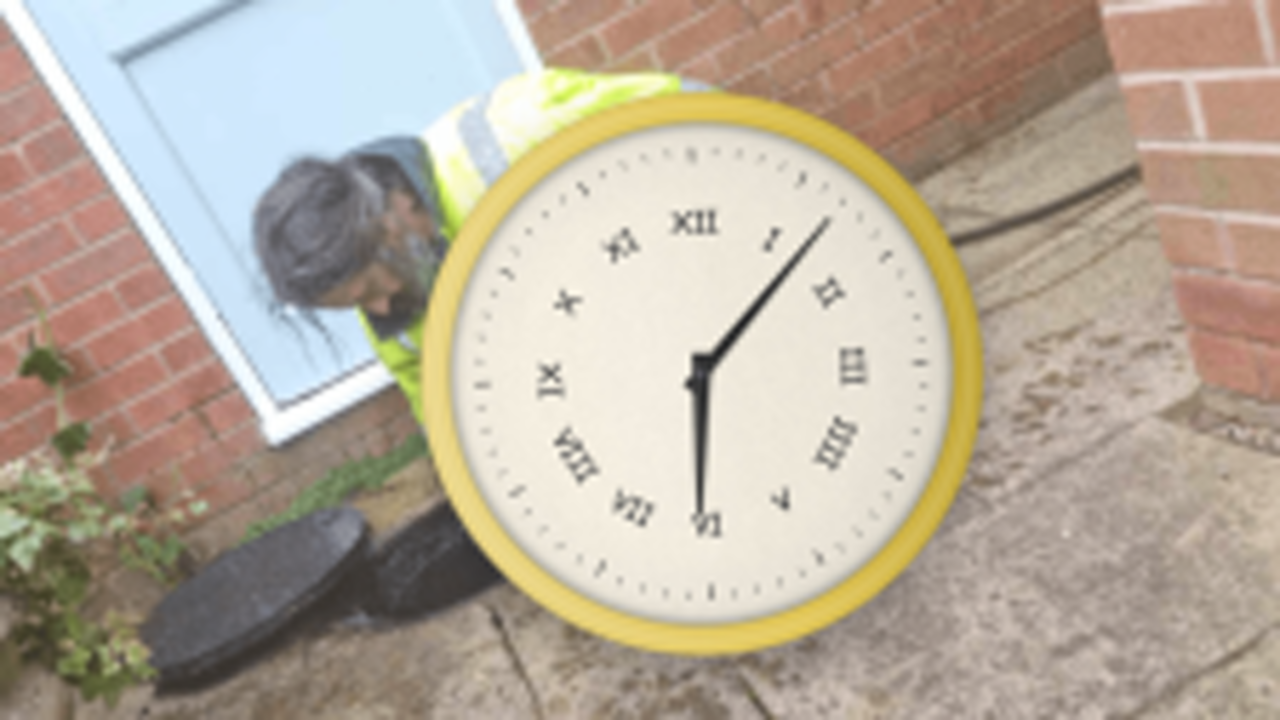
h=6 m=7
